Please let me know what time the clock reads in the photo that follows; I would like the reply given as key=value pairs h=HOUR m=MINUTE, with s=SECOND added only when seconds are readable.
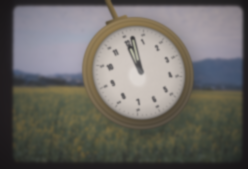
h=12 m=2
